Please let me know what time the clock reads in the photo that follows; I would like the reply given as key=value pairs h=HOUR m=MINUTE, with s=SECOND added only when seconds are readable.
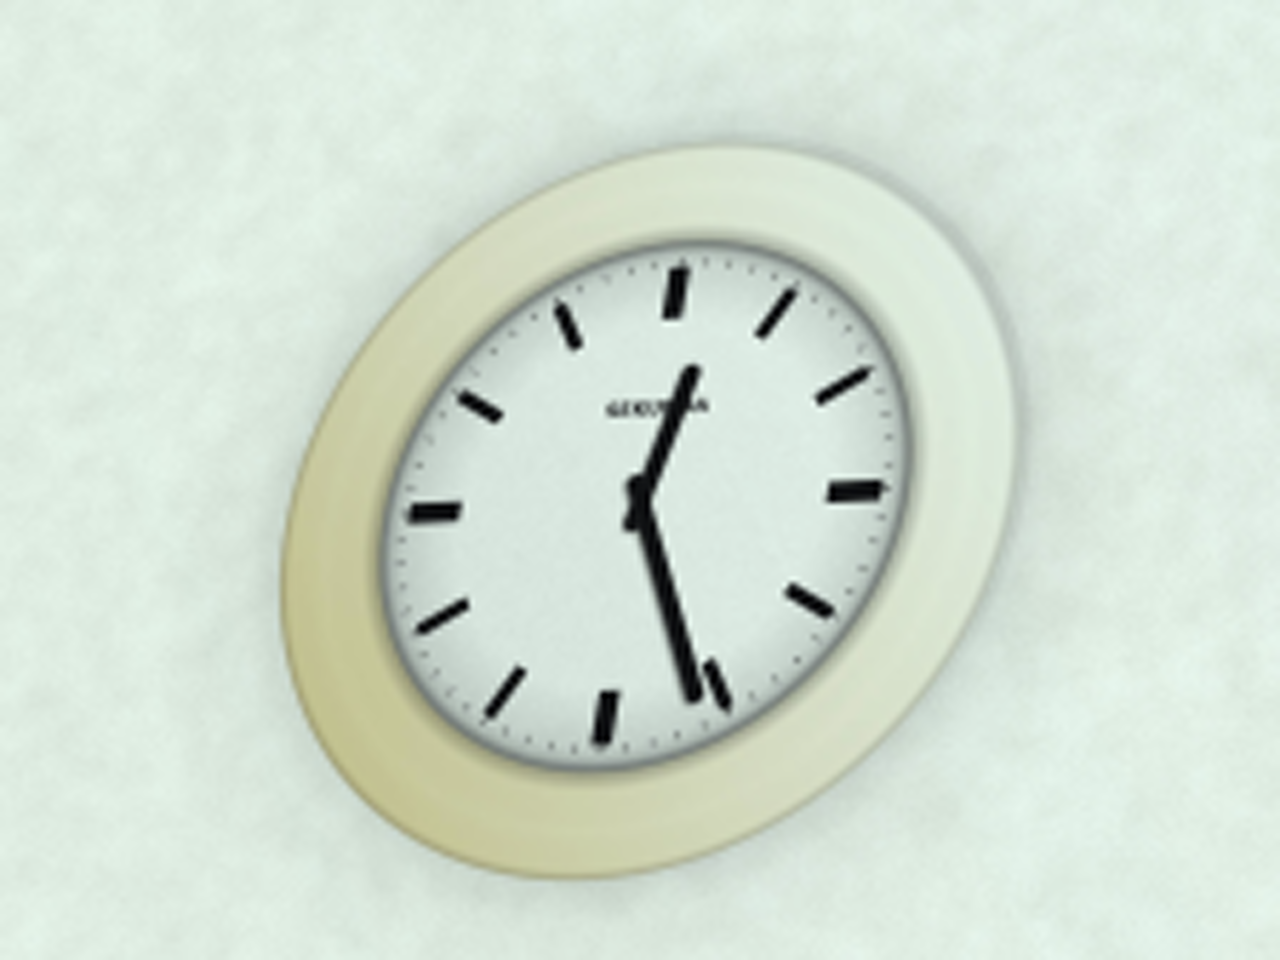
h=12 m=26
